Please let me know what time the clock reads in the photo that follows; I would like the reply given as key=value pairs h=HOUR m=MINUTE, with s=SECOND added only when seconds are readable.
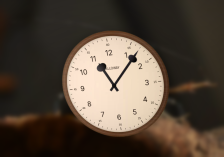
h=11 m=7
